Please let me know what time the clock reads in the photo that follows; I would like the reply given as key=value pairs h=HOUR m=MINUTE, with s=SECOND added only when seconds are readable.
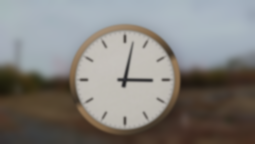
h=3 m=2
